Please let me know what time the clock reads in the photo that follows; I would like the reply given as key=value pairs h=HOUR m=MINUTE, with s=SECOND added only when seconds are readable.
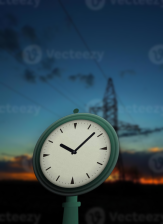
h=10 m=8
